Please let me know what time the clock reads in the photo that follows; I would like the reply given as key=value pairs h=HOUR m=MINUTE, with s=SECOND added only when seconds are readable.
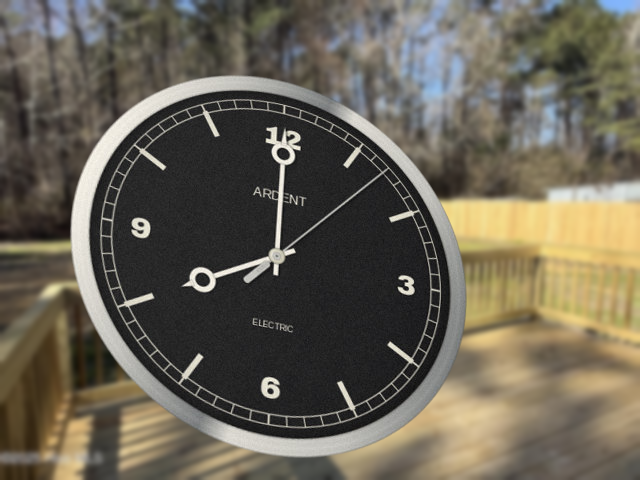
h=8 m=0 s=7
